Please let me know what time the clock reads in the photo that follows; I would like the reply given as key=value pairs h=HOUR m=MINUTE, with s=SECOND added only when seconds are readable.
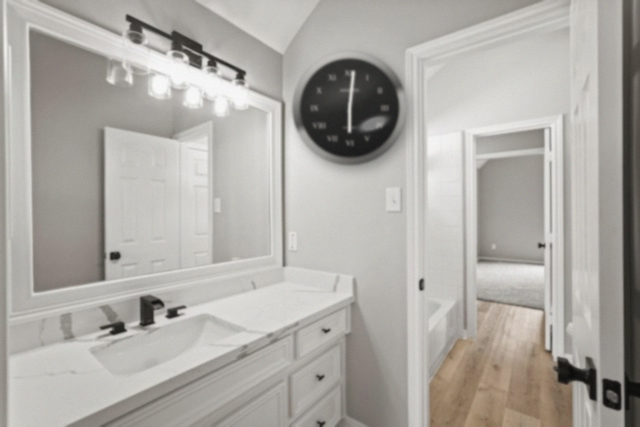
h=6 m=1
